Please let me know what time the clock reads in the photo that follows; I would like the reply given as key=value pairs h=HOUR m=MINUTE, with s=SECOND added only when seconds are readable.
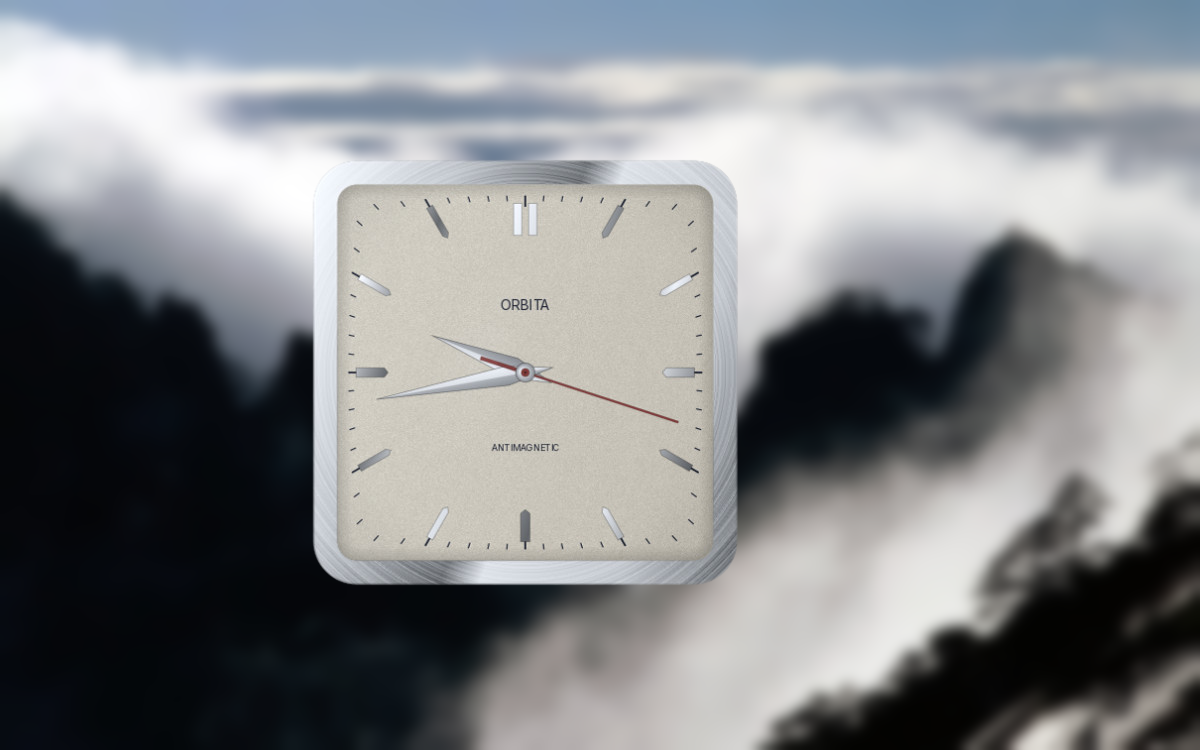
h=9 m=43 s=18
